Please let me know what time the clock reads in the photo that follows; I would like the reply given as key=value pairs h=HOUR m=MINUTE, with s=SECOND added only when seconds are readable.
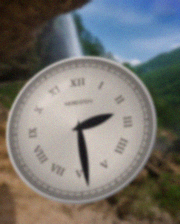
h=2 m=29
